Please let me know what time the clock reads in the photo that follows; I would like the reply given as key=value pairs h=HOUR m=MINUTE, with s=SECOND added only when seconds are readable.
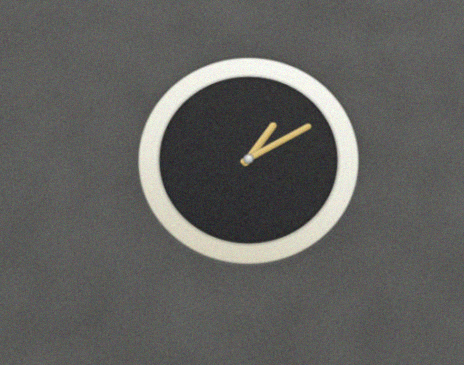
h=1 m=10
